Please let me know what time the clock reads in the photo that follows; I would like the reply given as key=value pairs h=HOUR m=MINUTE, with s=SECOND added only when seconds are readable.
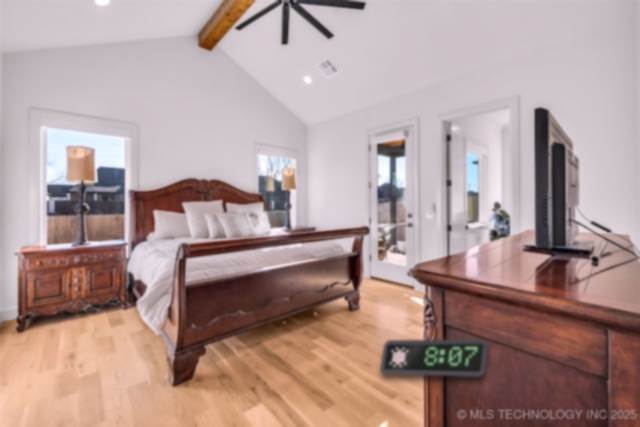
h=8 m=7
